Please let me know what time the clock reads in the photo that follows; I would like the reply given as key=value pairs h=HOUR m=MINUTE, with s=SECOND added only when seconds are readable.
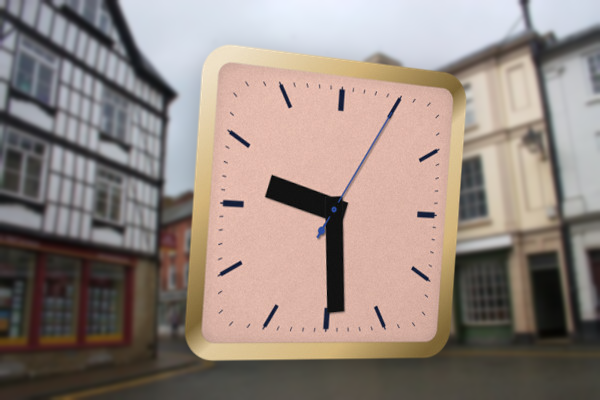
h=9 m=29 s=5
